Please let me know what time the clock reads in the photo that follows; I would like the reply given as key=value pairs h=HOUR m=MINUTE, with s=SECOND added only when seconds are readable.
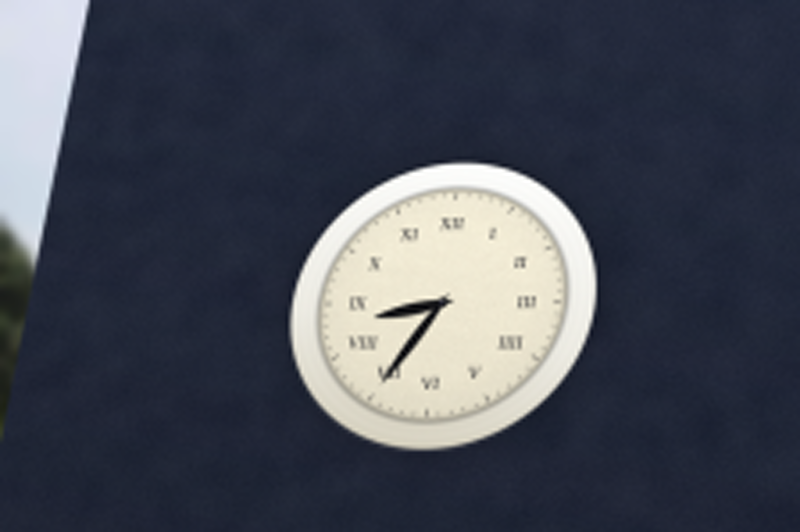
h=8 m=35
